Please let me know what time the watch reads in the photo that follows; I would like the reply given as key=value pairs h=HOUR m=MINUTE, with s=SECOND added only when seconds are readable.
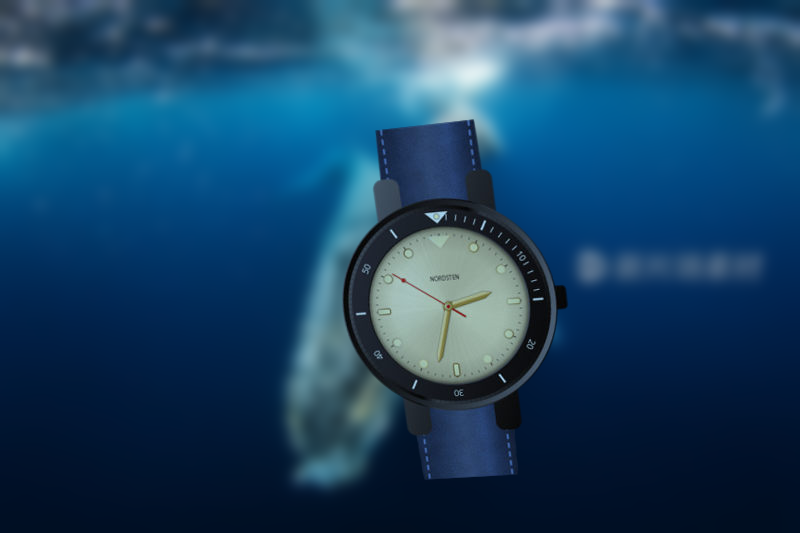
h=2 m=32 s=51
